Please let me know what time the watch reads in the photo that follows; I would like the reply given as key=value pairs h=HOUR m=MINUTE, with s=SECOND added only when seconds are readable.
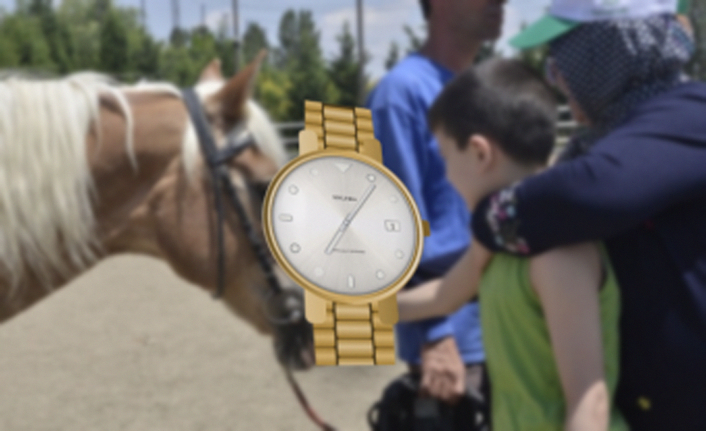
h=7 m=6
